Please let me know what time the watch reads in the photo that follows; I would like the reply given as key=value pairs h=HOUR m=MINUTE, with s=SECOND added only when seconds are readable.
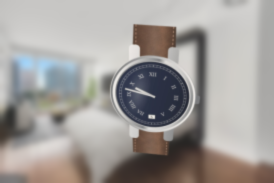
h=9 m=47
